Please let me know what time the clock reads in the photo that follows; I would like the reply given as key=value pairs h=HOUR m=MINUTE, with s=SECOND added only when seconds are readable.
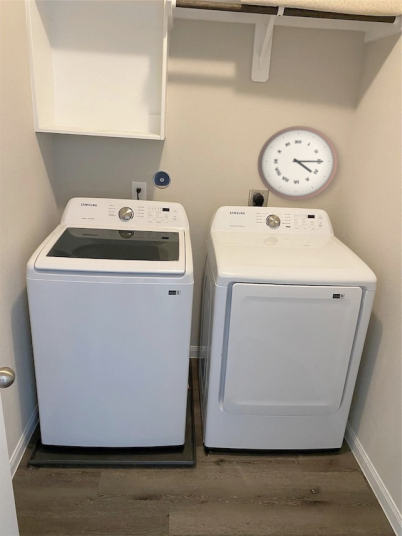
h=4 m=15
